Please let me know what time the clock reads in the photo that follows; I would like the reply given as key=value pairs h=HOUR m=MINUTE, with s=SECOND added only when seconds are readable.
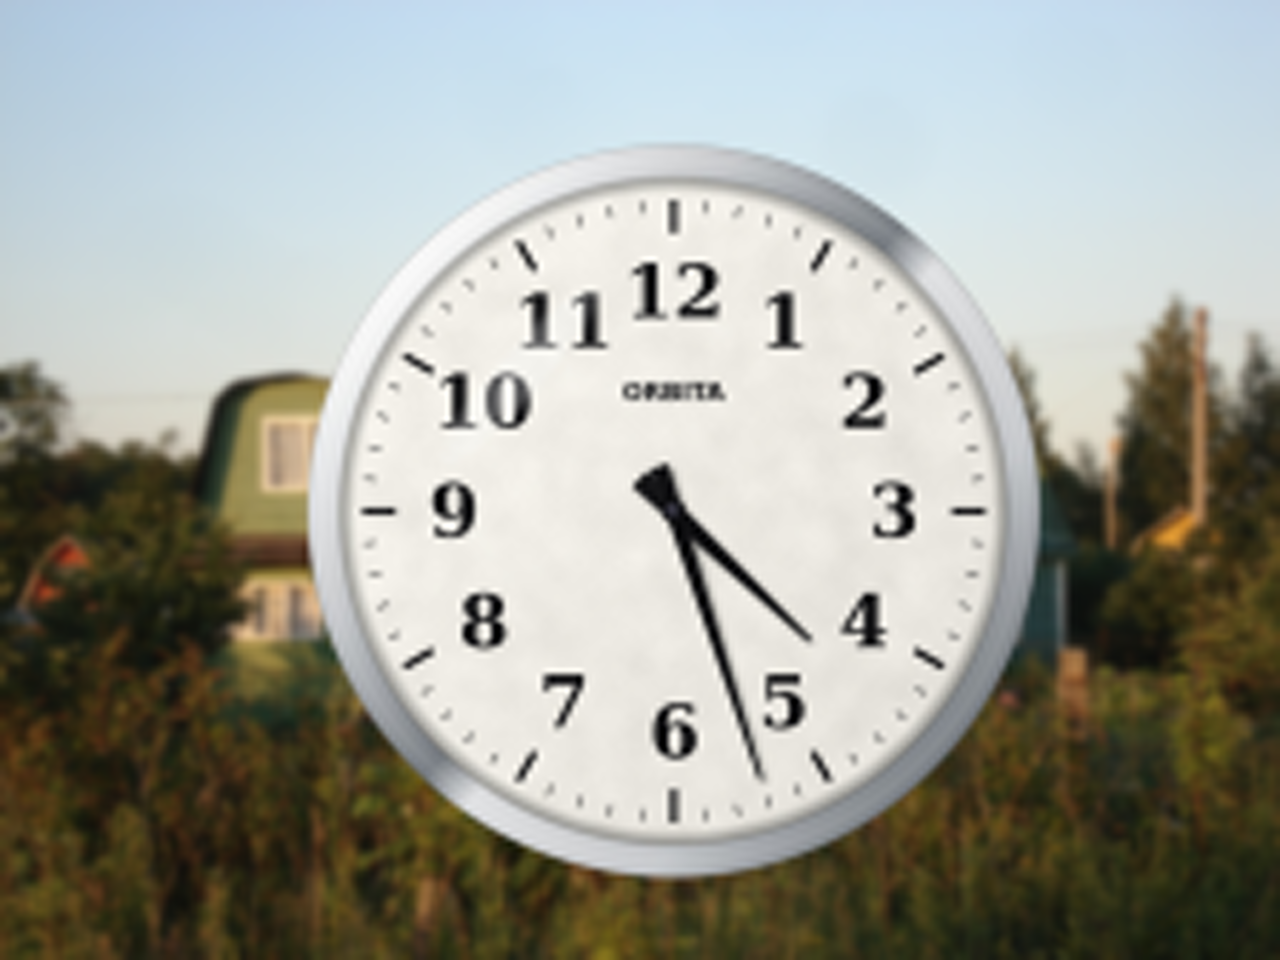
h=4 m=27
